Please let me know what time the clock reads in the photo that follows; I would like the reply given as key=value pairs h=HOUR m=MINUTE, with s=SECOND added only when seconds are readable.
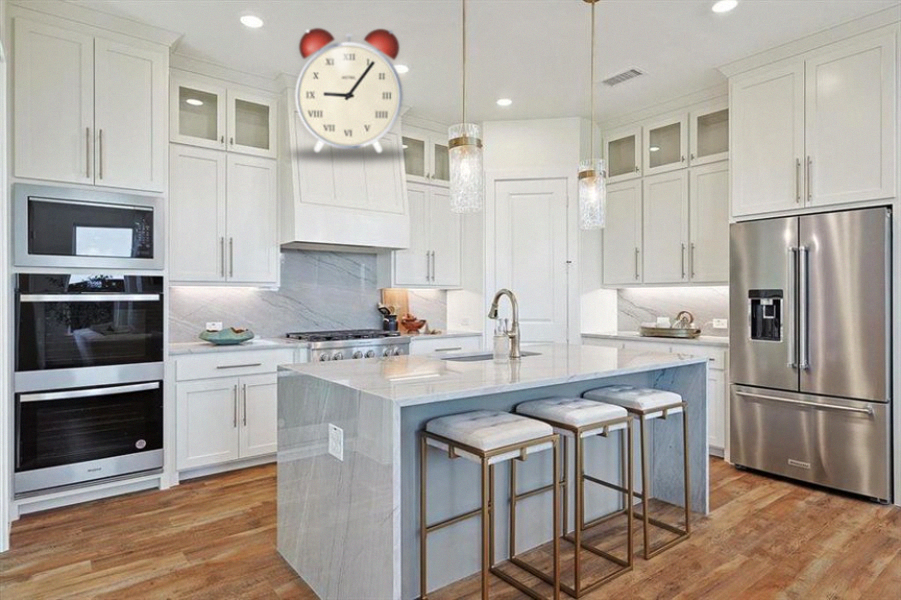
h=9 m=6
